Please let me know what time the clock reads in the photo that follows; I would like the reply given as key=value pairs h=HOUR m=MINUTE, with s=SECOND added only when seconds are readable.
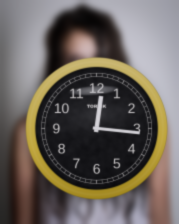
h=12 m=16
